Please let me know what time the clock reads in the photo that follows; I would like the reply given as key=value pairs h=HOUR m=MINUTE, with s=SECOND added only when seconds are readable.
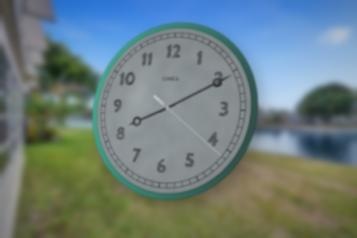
h=8 m=10 s=21
